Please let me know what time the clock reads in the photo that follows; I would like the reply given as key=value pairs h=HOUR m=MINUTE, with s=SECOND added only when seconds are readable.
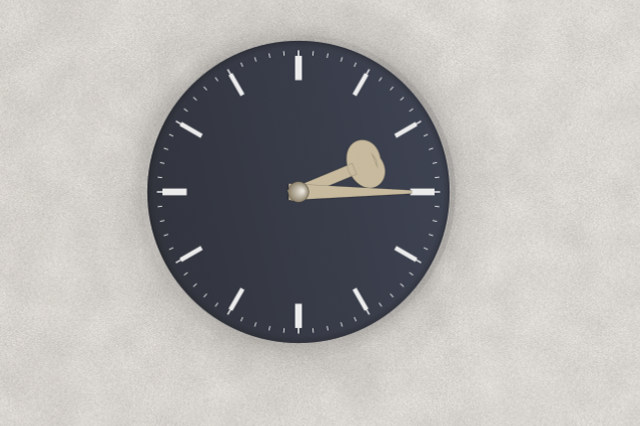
h=2 m=15
